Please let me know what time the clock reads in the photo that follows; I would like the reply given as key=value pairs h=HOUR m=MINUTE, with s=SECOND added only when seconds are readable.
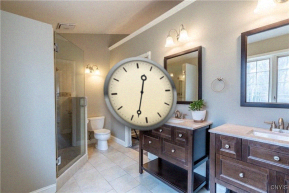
h=12 m=33
